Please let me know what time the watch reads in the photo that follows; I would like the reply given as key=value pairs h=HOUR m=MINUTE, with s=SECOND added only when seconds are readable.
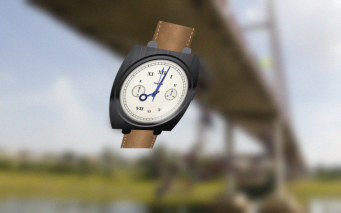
h=8 m=2
